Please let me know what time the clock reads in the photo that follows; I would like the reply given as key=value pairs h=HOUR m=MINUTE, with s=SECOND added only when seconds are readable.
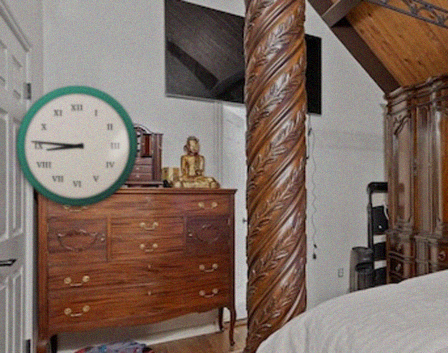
h=8 m=46
